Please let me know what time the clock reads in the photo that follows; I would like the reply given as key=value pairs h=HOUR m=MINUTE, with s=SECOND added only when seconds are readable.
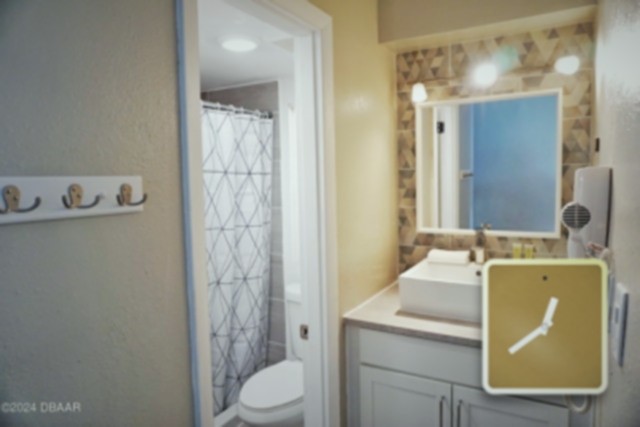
h=12 m=39
